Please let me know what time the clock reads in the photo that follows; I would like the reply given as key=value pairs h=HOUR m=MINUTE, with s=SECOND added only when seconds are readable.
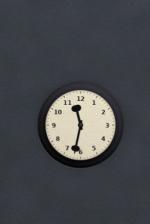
h=11 m=32
